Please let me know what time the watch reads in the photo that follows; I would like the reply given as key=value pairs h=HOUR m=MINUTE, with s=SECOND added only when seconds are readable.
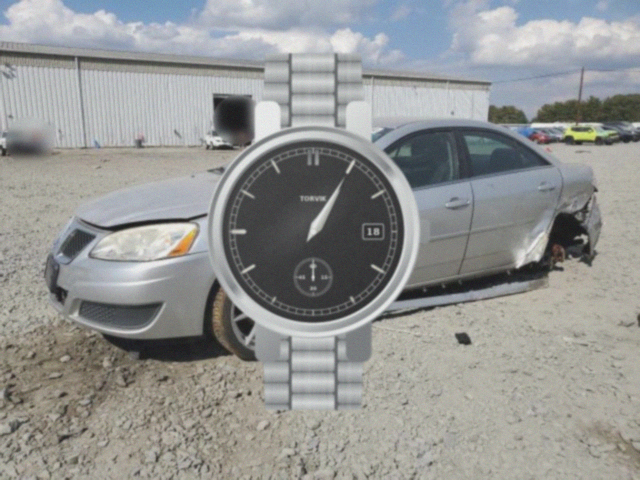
h=1 m=5
